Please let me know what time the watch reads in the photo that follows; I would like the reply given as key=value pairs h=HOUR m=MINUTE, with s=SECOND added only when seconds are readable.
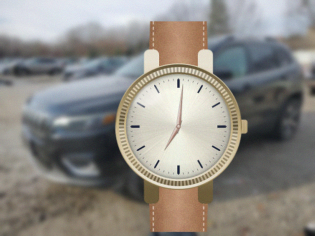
h=7 m=1
